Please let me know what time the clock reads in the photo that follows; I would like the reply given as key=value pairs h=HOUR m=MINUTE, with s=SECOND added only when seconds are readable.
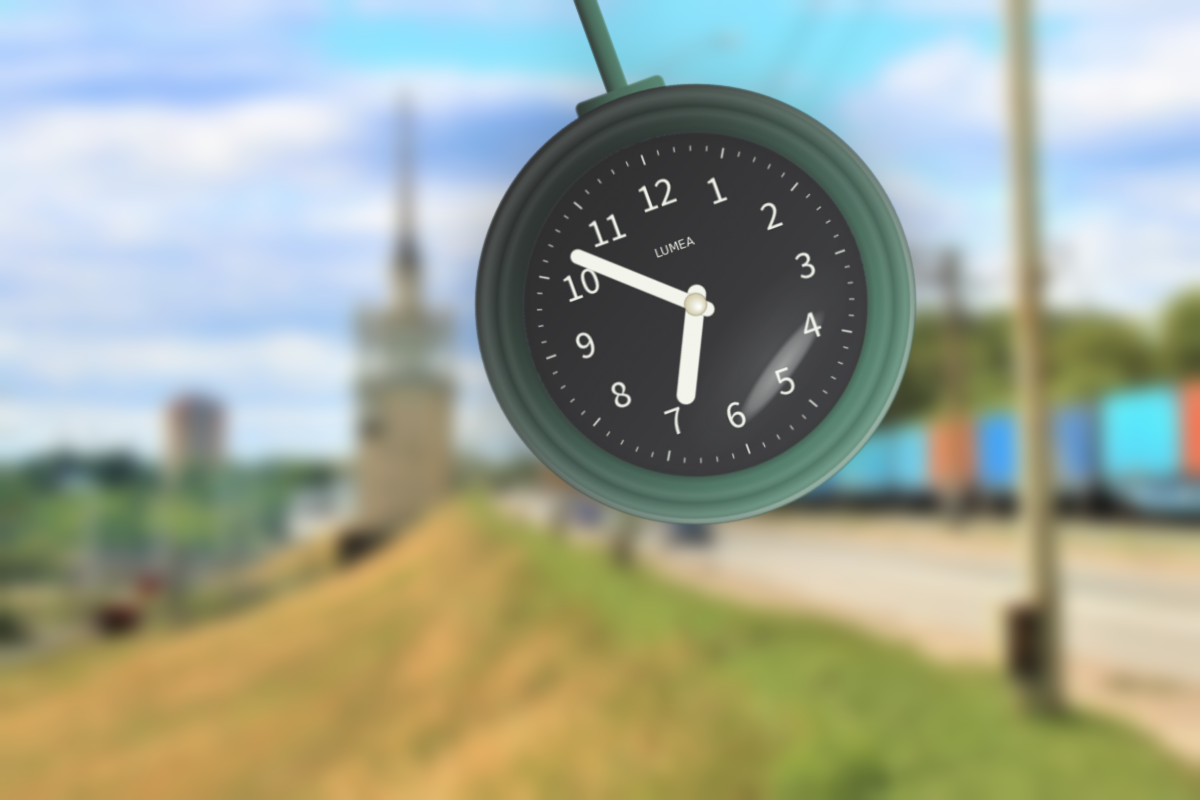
h=6 m=52
